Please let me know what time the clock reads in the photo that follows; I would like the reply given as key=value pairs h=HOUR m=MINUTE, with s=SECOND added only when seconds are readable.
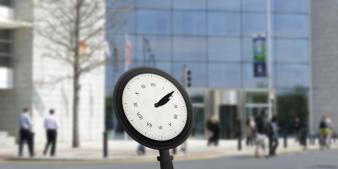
h=2 m=9
